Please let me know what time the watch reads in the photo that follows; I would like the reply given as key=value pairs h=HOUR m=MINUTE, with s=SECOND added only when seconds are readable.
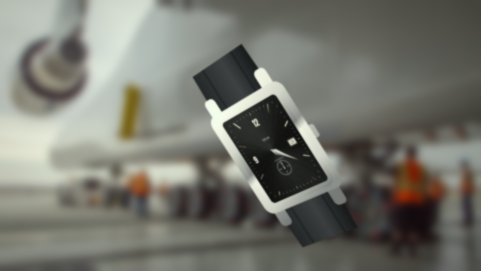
h=4 m=22
